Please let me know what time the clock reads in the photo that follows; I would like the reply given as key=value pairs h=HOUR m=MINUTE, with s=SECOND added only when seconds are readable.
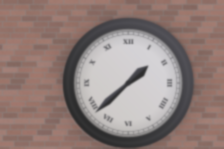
h=1 m=38
